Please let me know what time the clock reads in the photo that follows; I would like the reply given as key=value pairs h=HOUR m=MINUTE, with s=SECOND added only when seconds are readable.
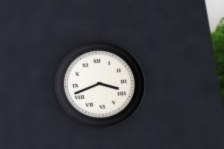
h=3 m=42
